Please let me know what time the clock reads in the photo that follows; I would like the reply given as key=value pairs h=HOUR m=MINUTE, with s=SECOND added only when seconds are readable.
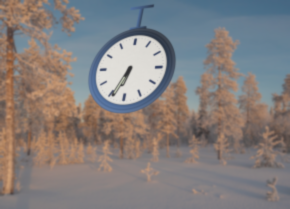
h=6 m=34
